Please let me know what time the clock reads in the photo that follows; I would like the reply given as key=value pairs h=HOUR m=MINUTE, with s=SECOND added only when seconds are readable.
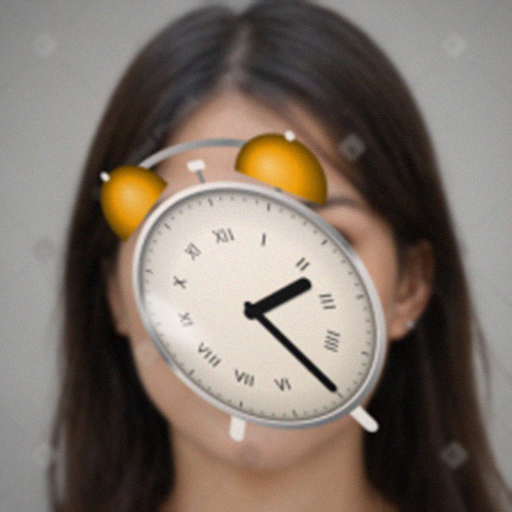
h=2 m=25
